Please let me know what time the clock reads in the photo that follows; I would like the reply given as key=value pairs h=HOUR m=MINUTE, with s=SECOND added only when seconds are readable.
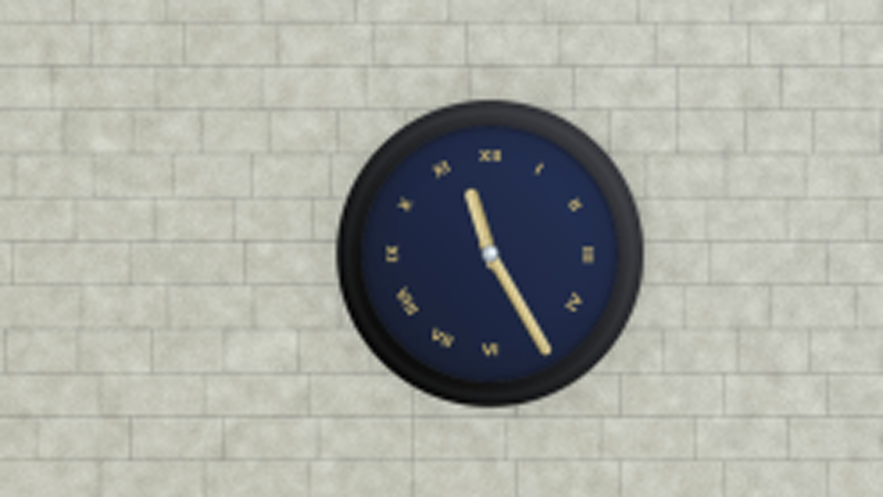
h=11 m=25
